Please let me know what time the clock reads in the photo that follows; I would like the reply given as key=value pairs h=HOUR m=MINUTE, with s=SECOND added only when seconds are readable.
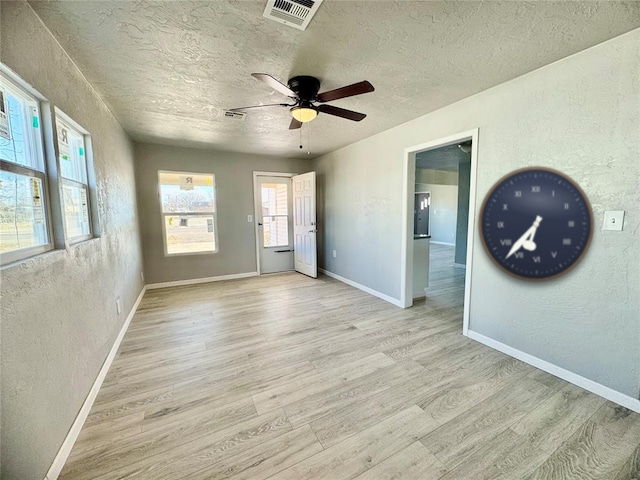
h=6 m=37
